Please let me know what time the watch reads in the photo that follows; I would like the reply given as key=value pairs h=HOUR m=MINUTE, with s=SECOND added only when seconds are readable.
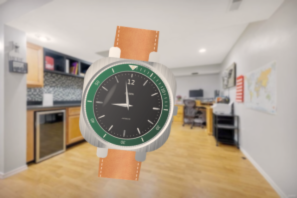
h=8 m=58
